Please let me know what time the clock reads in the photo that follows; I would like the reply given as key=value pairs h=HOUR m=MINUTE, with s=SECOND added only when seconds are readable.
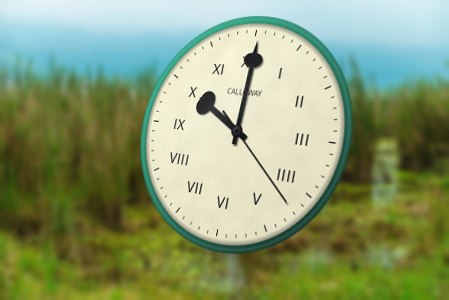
h=10 m=0 s=22
